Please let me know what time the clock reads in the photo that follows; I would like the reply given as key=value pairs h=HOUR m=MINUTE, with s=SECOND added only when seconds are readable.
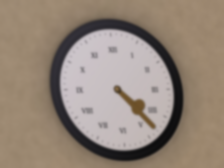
h=4 m=23
